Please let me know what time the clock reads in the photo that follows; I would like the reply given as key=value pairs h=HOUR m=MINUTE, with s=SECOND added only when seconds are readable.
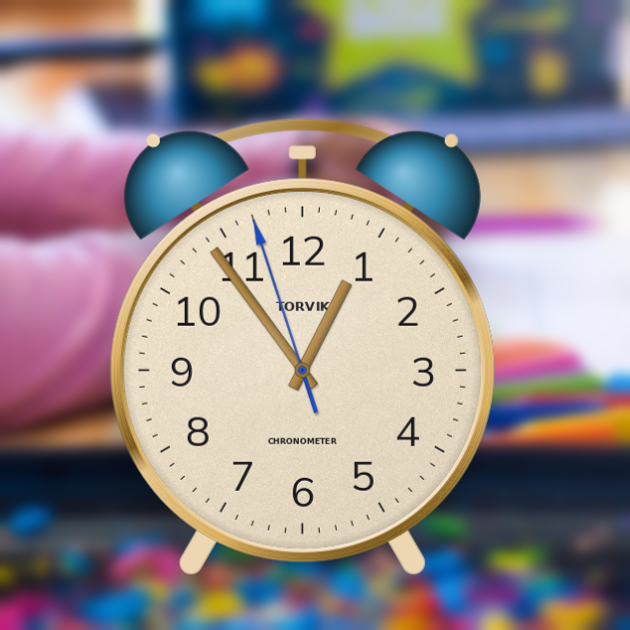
h=12 m=53 s=57
